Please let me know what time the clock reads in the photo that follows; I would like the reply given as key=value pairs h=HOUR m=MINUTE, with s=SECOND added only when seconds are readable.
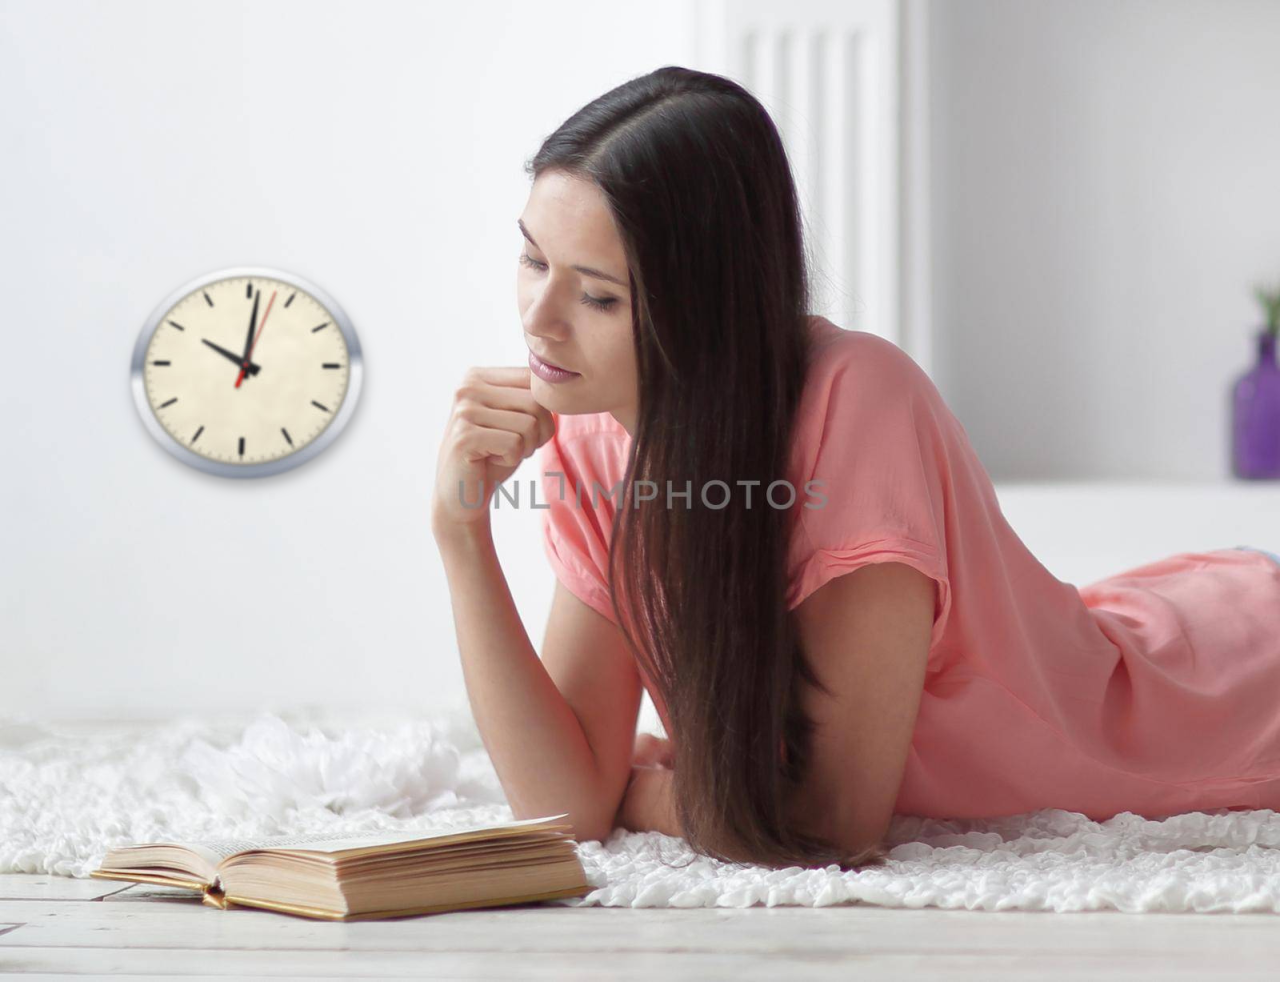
h=10 m=1 s=3
